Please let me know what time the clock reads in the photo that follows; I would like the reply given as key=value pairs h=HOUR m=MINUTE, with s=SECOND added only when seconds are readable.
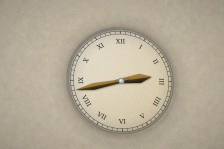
h=2 m=43
